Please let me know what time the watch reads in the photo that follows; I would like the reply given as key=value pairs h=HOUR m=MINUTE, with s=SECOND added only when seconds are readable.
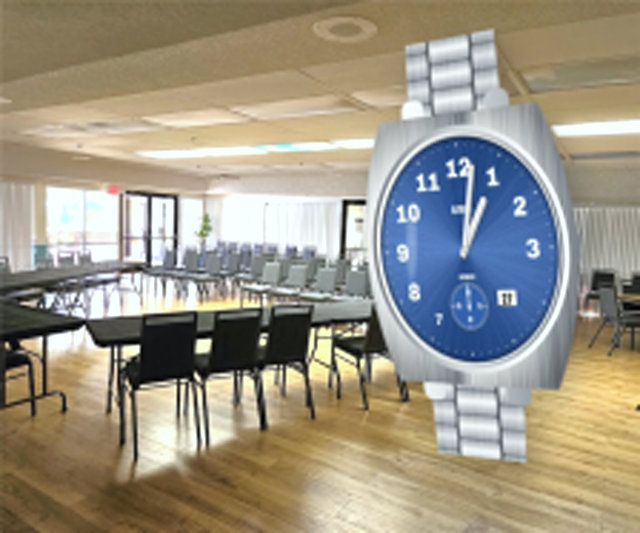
h=1 m=2
